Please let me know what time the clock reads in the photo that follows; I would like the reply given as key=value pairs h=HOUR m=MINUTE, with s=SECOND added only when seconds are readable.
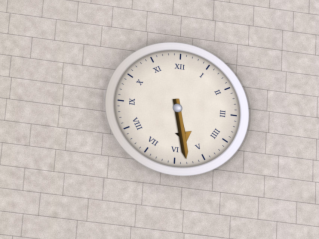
h=5 m=28
